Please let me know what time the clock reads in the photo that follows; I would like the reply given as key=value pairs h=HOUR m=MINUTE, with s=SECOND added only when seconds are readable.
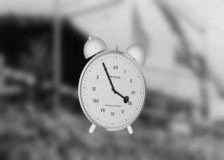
h=3 m=55
